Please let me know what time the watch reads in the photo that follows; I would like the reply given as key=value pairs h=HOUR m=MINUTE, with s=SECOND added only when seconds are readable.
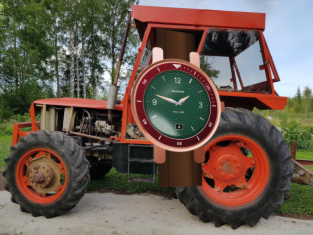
h=1 m=48
